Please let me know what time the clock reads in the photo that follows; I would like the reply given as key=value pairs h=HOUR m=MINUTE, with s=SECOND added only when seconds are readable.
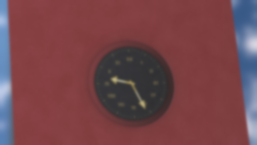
h=9 m=26
